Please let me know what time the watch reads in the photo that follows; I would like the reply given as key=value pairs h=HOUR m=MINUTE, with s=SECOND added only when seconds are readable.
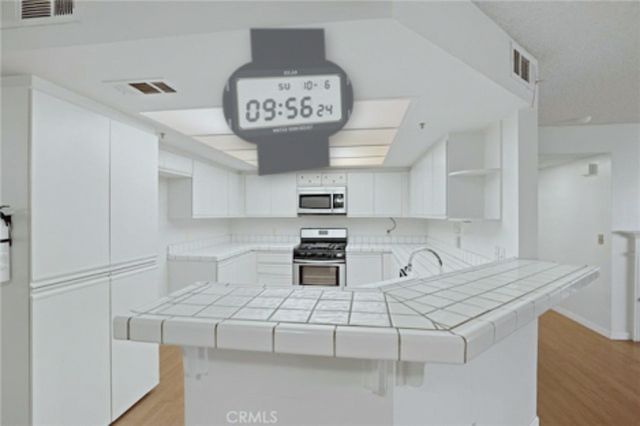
h=9 m=56 s=24
